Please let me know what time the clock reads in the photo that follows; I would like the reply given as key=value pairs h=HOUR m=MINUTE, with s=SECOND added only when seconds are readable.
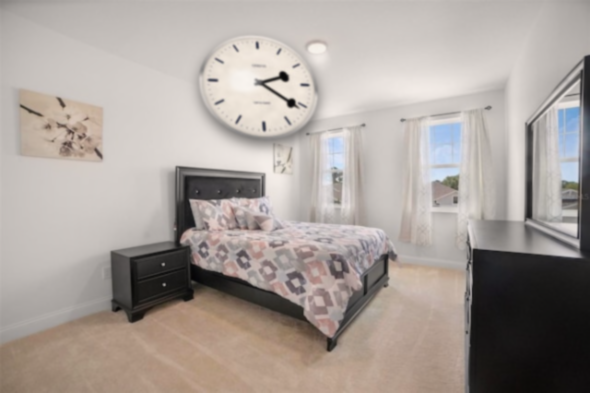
h=2 m=21
